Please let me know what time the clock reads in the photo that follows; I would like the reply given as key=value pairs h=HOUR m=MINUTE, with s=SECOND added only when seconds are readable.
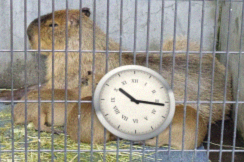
h=10 m=16
